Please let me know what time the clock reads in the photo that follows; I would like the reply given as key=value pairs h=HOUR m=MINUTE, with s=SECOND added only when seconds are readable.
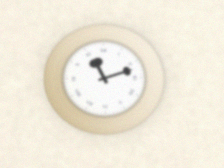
h=11 m=12
